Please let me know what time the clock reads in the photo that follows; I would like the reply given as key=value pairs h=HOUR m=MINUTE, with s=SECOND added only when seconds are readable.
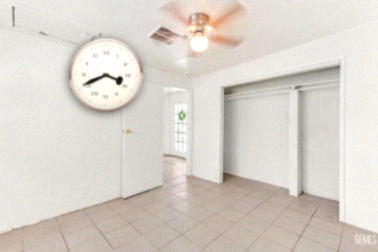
h=3 m=41
